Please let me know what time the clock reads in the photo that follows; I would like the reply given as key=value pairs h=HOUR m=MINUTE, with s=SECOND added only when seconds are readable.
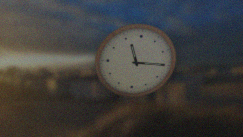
h=11 m=15
